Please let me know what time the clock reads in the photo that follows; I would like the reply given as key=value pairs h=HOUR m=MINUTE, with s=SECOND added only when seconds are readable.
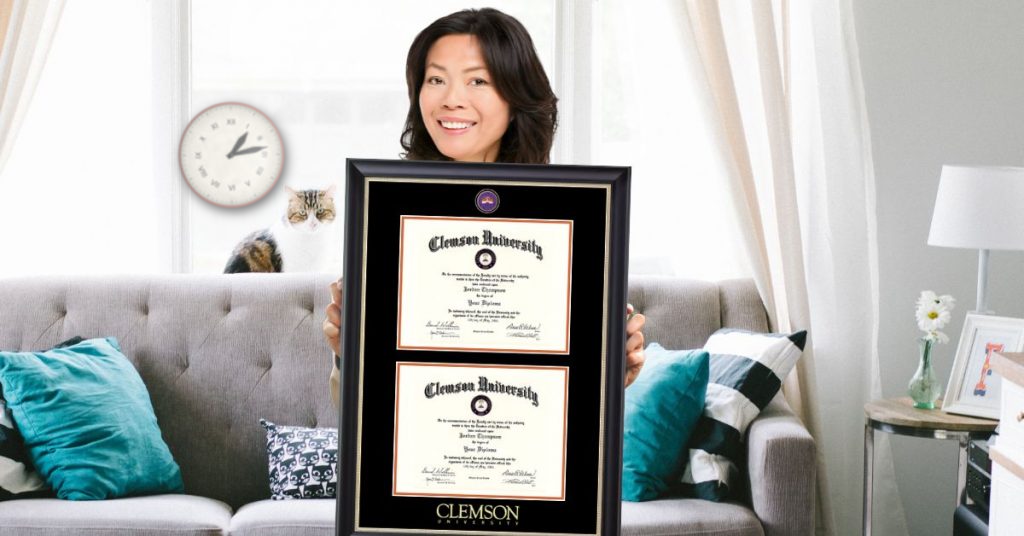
h=1 m=13
